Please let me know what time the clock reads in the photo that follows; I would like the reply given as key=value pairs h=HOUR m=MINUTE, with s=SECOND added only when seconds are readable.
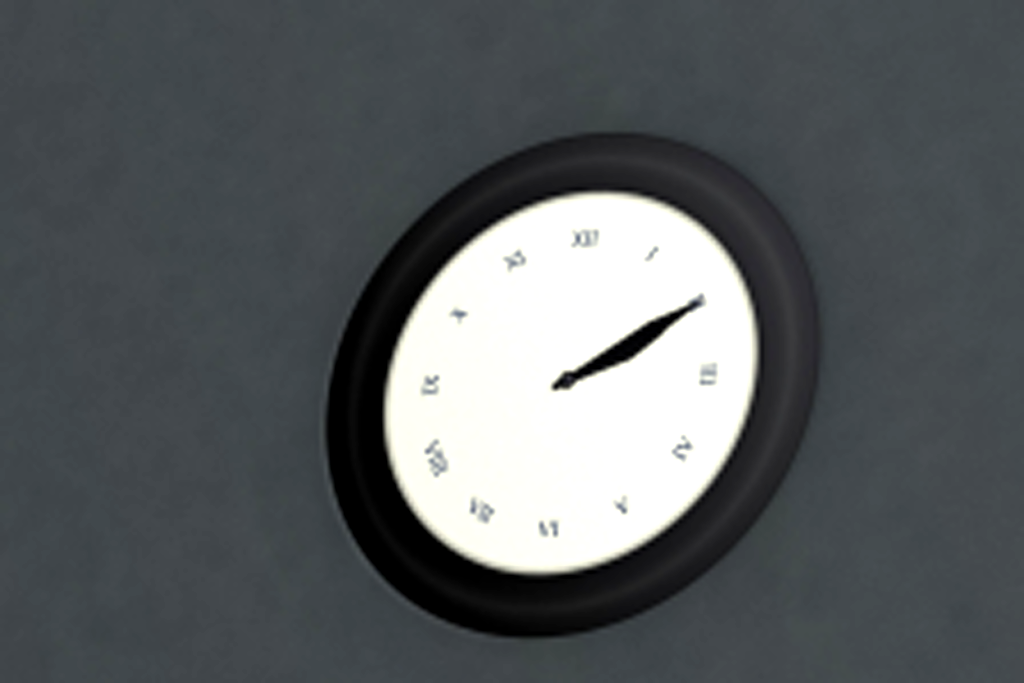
h=2 m=10
